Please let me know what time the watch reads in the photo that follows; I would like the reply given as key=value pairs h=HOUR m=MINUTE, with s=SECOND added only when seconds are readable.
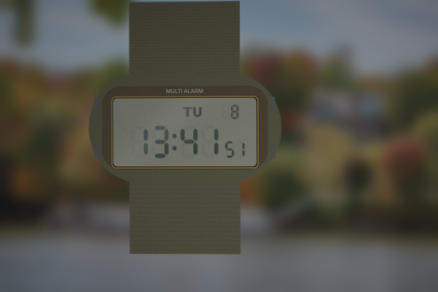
h=13 m=41 s=51
